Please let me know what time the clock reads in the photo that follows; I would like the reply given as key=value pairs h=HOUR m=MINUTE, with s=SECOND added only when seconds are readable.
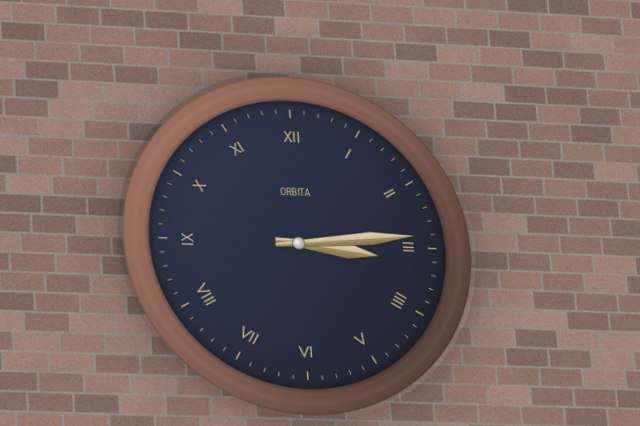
h=3 m=14
